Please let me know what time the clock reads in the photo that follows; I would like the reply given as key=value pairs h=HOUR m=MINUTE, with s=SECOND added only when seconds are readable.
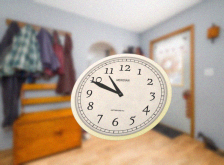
h=10 m=49
